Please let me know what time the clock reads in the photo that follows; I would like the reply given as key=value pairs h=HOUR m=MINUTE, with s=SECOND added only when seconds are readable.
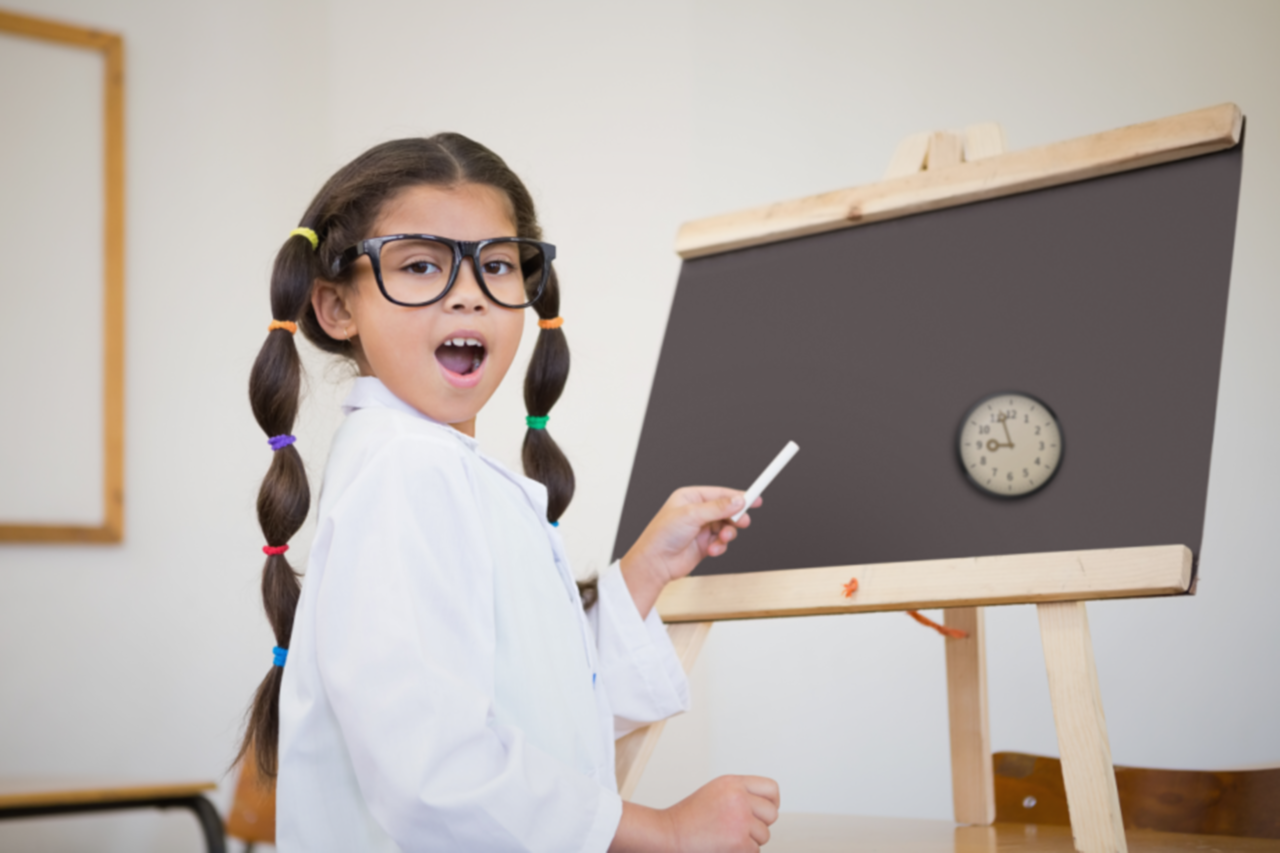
h=8 m=57
